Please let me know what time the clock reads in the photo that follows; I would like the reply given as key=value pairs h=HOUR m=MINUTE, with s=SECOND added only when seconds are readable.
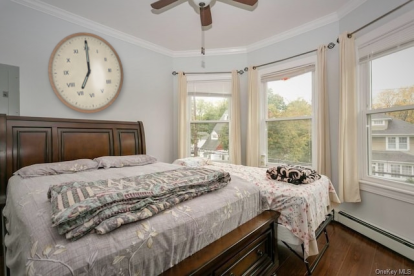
h=7 m=0
